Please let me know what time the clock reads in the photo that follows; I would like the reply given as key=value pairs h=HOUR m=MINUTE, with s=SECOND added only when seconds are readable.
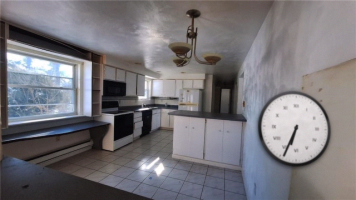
h=6 m=34
